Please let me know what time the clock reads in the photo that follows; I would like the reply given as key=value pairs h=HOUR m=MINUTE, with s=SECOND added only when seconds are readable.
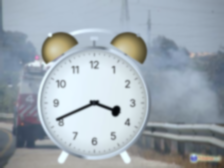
h=3 m=41
